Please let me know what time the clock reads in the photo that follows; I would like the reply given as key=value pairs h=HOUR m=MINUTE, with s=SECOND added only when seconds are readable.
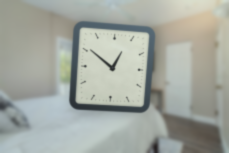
h=12 m=51
